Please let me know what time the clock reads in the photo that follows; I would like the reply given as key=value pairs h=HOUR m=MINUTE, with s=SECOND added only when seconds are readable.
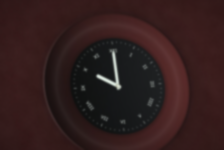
h=10 m=0
